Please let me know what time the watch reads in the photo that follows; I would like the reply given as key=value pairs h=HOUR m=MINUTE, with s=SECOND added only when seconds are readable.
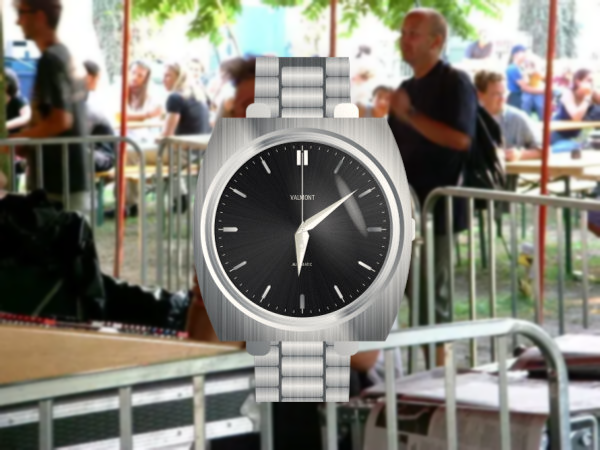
h=6 m=9 s=0
